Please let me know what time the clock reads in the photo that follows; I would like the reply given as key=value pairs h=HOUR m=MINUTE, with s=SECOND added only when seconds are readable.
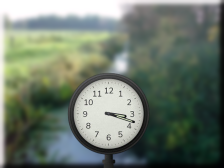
h=3 m=18
